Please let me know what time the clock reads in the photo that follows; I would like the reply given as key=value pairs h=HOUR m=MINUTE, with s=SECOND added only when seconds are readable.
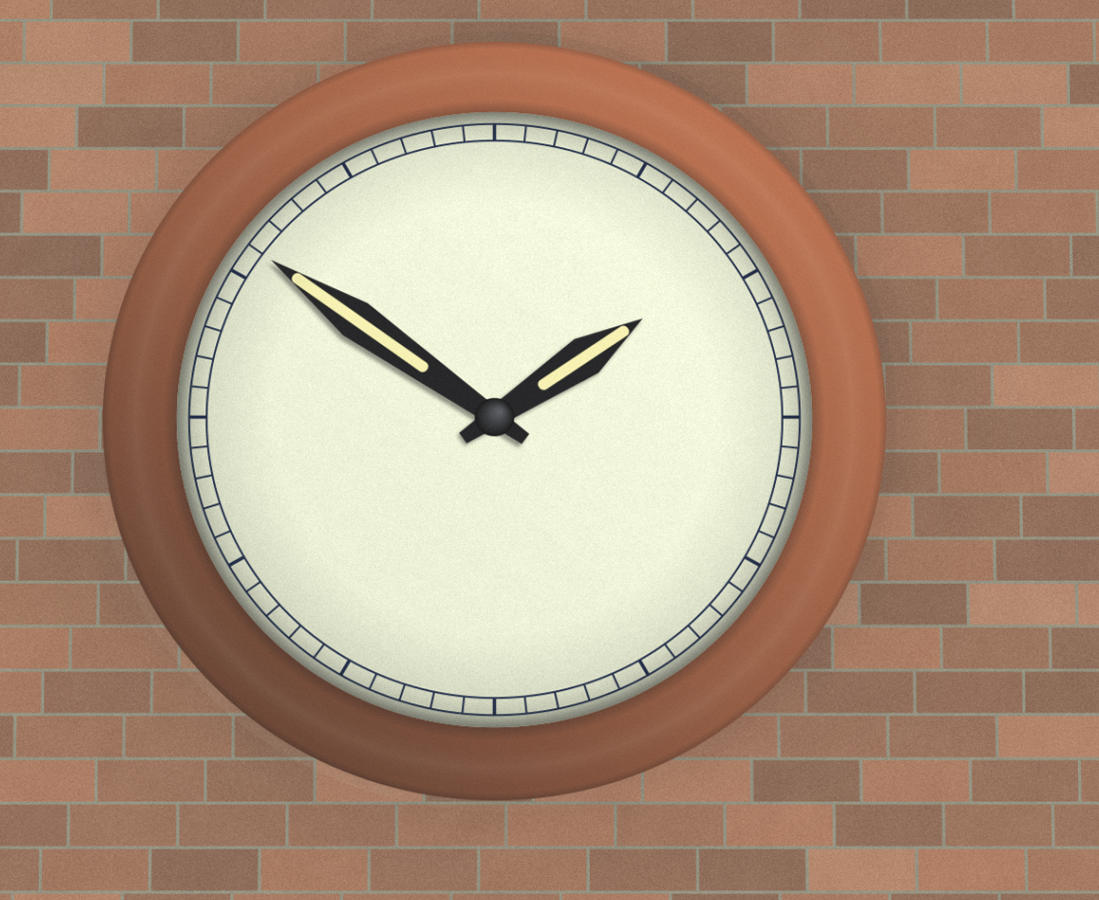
h=1 m=51
